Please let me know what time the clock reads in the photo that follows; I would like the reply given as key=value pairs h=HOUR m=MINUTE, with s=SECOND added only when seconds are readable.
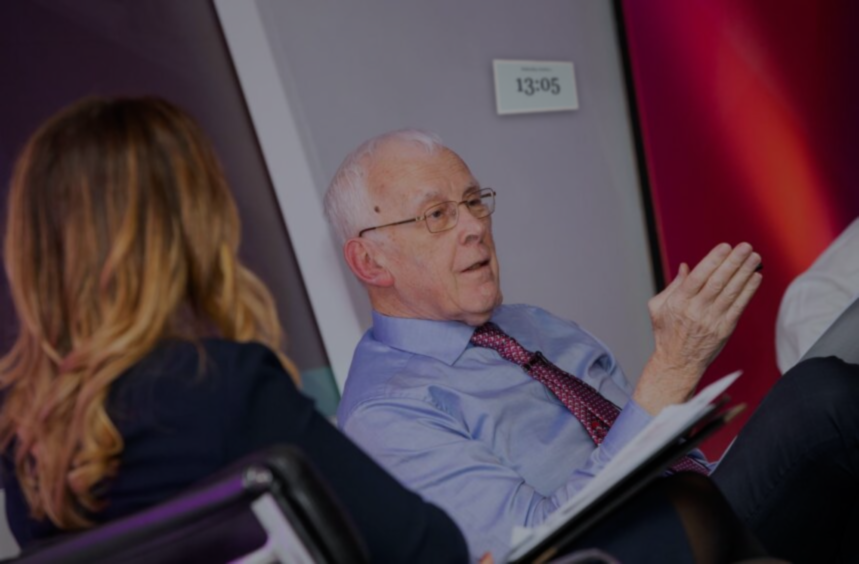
h=13 m=5
